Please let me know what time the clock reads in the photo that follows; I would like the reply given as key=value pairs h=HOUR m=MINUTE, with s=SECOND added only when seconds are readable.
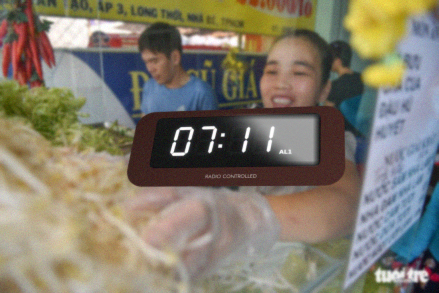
h=7 m=11
